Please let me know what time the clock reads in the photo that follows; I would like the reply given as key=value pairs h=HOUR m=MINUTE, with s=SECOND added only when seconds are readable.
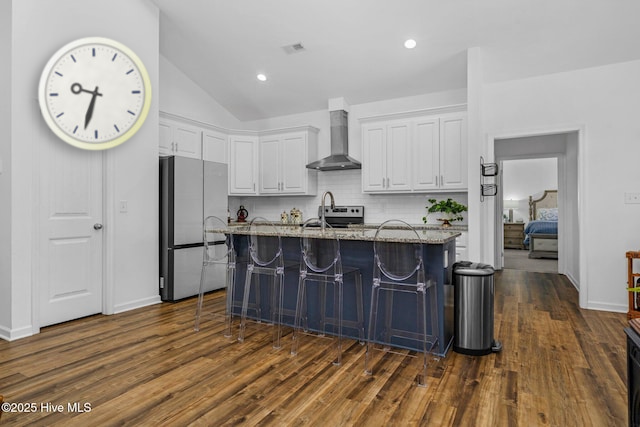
h=9 m=33
